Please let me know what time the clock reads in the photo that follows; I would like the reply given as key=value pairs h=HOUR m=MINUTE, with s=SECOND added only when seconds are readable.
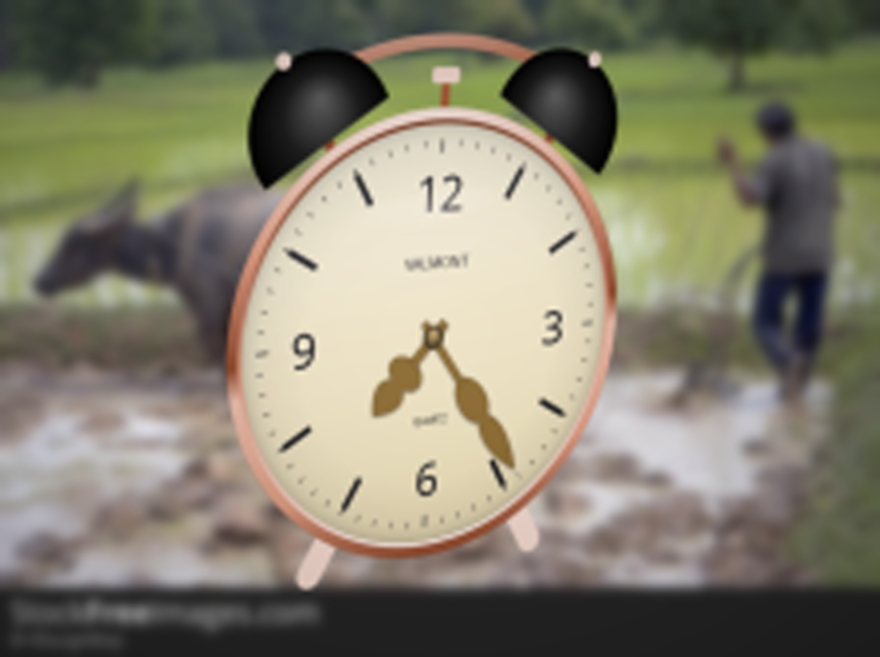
h=7 m=24
